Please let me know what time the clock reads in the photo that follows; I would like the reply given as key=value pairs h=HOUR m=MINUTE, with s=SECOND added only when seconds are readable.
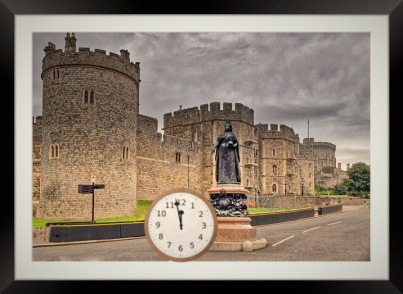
h=11 m=58
